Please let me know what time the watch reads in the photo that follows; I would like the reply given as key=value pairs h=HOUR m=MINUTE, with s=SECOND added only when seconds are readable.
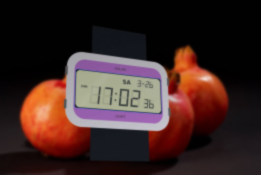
h=17 m=2
